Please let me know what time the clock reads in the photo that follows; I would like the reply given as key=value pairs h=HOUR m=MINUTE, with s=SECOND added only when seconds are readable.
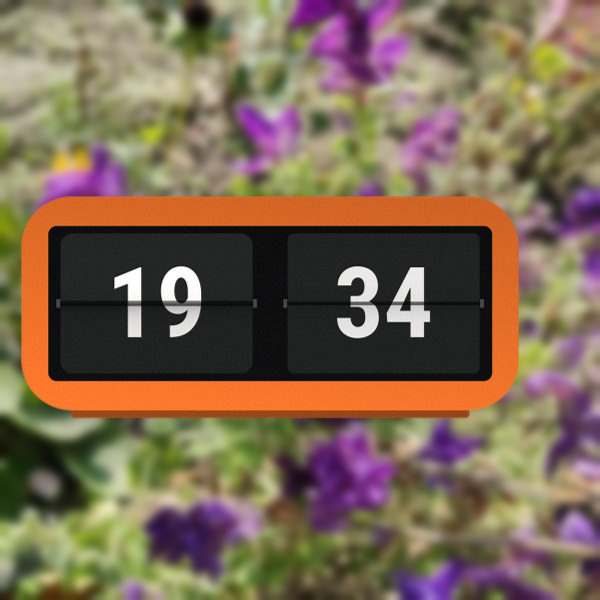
h=19 m=34
